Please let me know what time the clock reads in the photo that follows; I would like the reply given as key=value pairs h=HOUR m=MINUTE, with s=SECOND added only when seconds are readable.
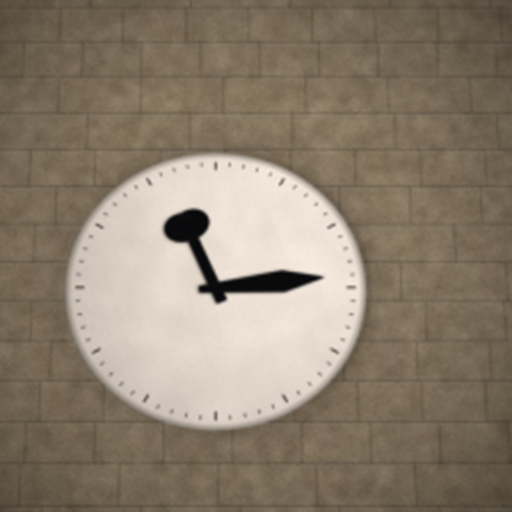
h=11 m=14
